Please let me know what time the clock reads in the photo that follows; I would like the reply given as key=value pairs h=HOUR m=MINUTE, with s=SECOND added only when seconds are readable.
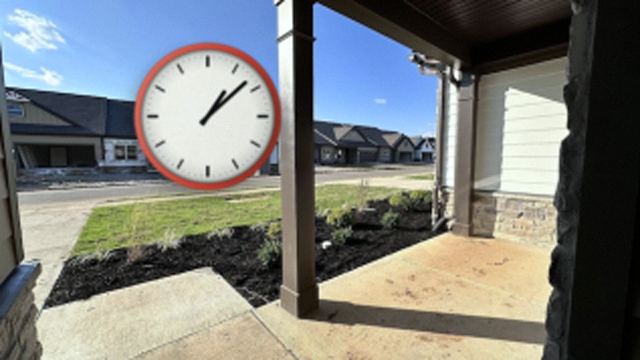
h=1 m=8
